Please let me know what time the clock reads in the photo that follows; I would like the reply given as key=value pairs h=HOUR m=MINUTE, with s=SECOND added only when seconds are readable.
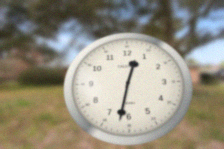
h=12 m=32
